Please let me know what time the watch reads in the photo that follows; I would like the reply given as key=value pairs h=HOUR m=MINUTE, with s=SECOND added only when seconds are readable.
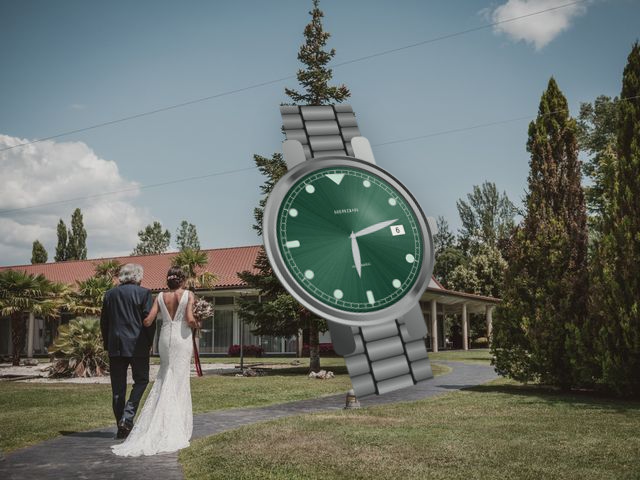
h=6 m=13
